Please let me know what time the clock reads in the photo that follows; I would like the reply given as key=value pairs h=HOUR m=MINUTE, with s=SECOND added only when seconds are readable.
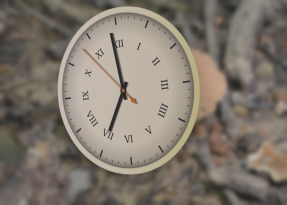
h=6 m=58 s=53
